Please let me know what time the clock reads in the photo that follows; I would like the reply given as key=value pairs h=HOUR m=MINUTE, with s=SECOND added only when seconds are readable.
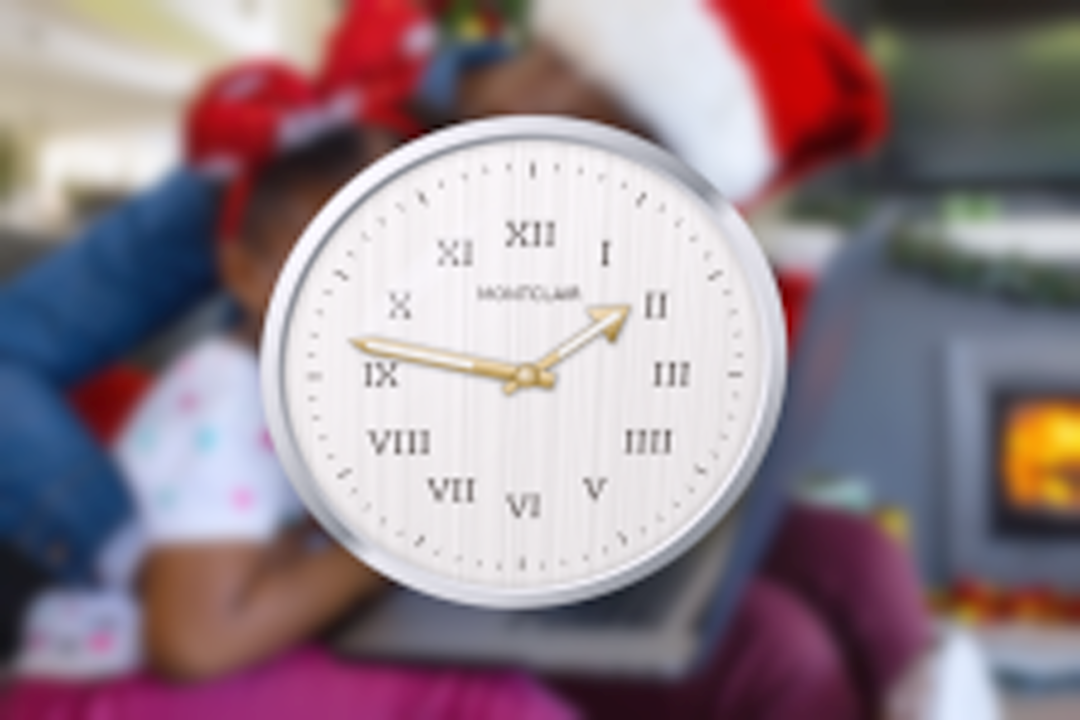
h=1 m=47
